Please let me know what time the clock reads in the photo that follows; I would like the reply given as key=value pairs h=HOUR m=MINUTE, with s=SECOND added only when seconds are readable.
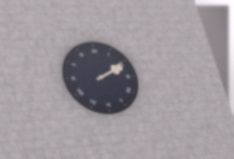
h=2 m=11
